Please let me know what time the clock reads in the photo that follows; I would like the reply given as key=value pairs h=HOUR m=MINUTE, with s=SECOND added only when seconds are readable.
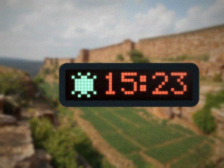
h=15 m=23
